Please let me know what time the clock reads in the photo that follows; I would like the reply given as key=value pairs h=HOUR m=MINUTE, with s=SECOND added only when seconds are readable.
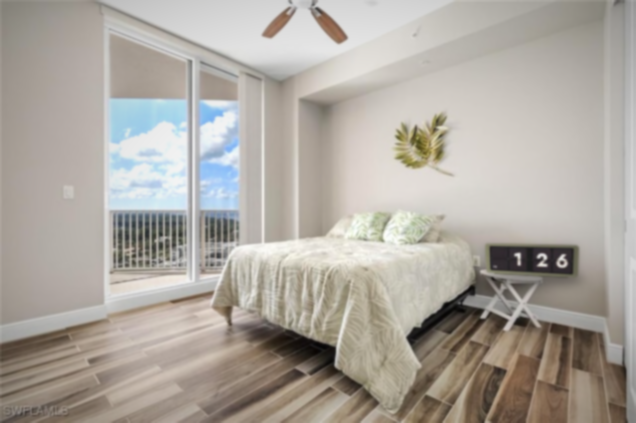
h=1 m=26
